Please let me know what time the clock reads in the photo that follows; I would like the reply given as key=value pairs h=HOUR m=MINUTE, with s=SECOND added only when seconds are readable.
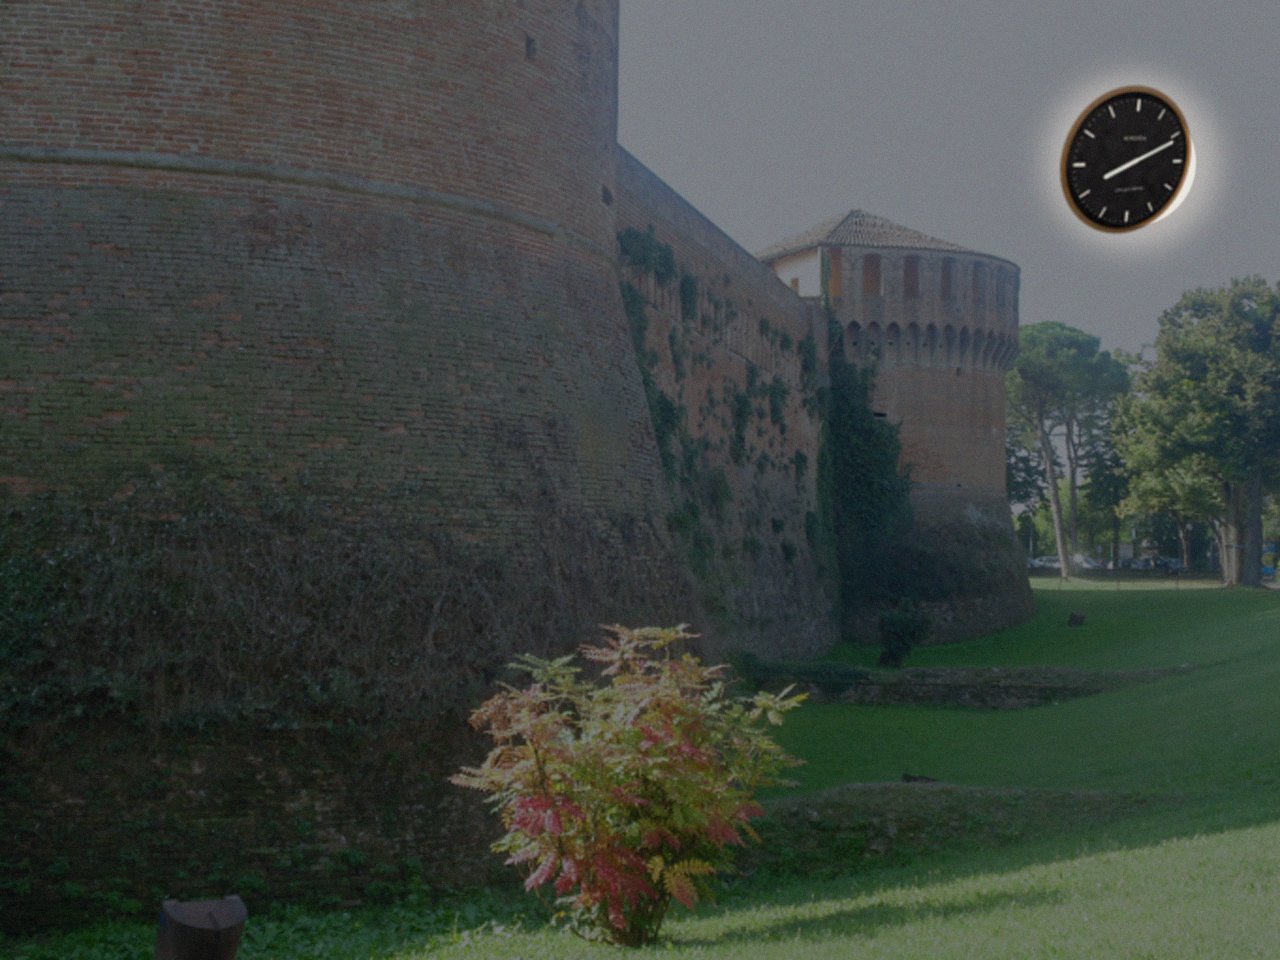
h=8 m=11
